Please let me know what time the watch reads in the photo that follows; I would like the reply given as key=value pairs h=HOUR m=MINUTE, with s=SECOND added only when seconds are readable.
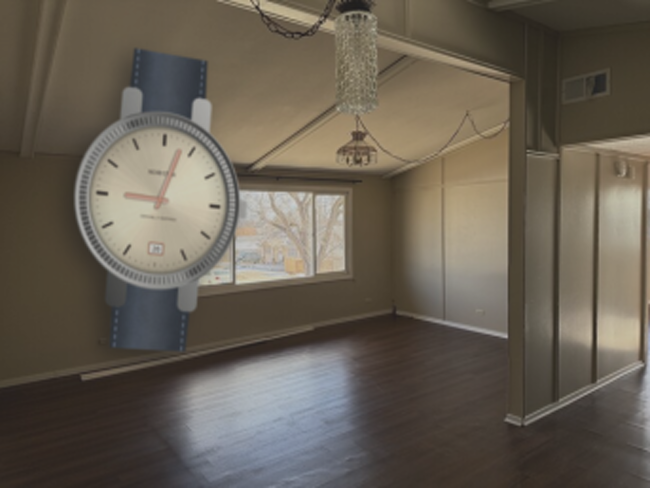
h=9 m=3
